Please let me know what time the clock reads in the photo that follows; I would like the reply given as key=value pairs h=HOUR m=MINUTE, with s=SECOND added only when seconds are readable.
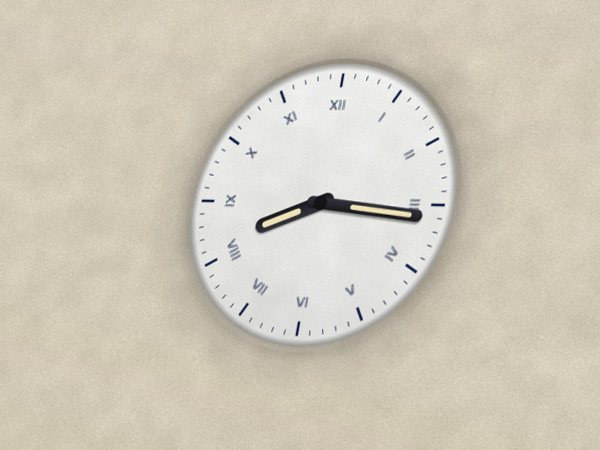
h=8 m=16
